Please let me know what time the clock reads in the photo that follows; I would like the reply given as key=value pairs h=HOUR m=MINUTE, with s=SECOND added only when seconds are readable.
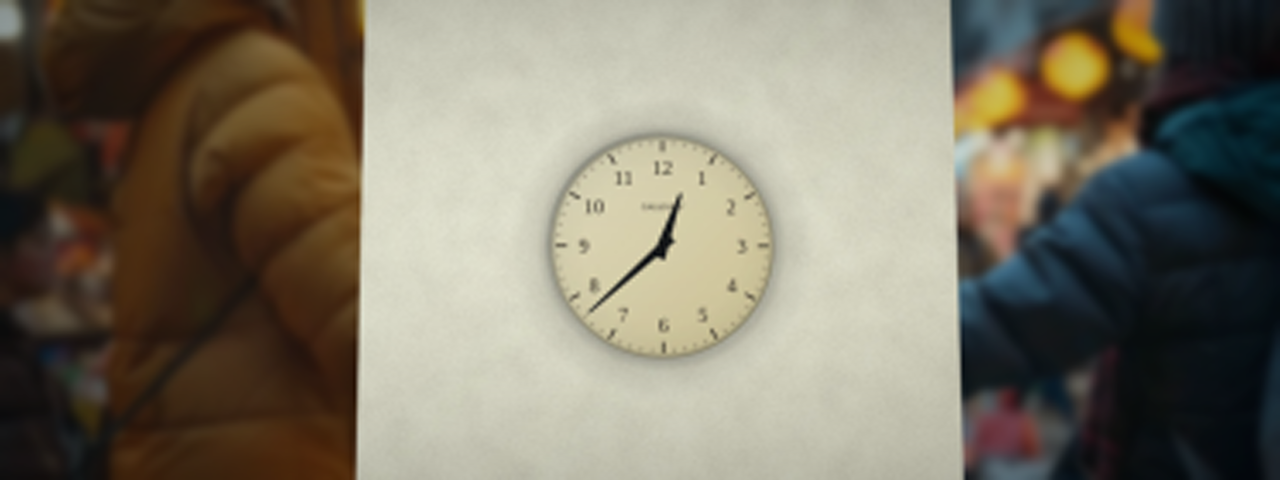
h=12 m=38
